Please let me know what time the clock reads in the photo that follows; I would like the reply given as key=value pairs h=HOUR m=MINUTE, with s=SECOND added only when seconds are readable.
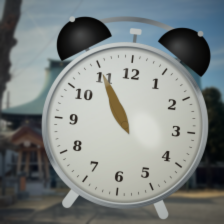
h=10 m=55
